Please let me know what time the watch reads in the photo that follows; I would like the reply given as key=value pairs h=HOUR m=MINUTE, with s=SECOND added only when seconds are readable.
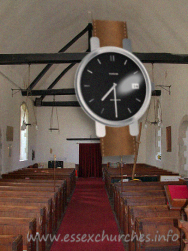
h=7 m=30
